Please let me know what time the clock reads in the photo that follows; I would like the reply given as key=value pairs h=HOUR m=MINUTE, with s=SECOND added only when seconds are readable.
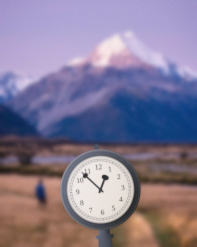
h=12 m=53
